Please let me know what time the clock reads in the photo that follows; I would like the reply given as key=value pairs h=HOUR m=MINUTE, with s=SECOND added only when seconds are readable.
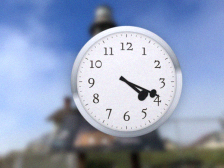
h=4 m=19
